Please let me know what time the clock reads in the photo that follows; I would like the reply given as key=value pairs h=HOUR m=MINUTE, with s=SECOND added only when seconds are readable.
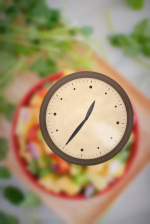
h=12 m=35
